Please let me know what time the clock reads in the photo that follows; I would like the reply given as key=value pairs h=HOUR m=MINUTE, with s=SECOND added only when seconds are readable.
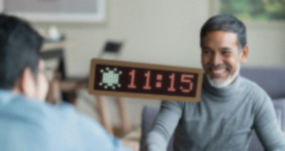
h=11 m=15
